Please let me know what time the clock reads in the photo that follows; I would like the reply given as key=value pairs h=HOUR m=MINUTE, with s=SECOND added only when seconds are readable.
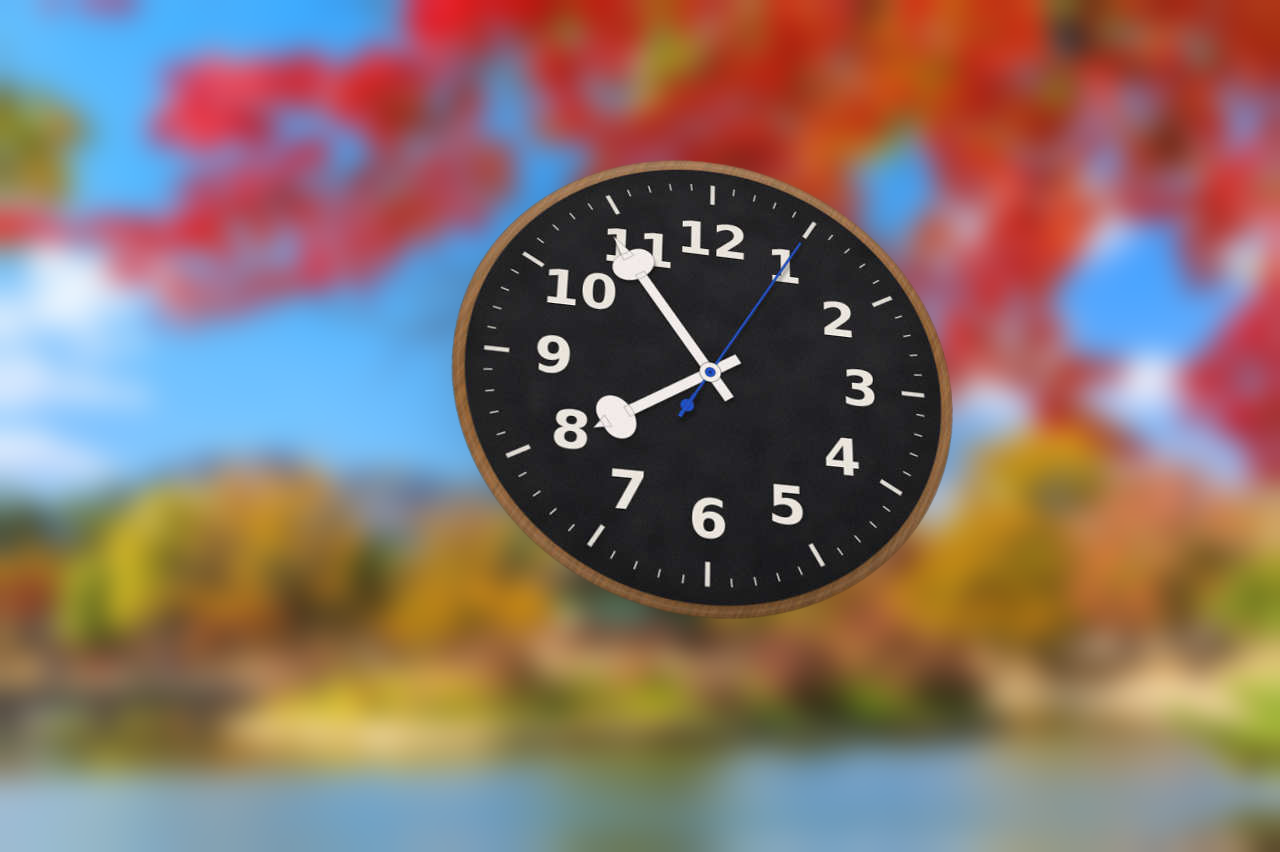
h=7 m=54 s=5
